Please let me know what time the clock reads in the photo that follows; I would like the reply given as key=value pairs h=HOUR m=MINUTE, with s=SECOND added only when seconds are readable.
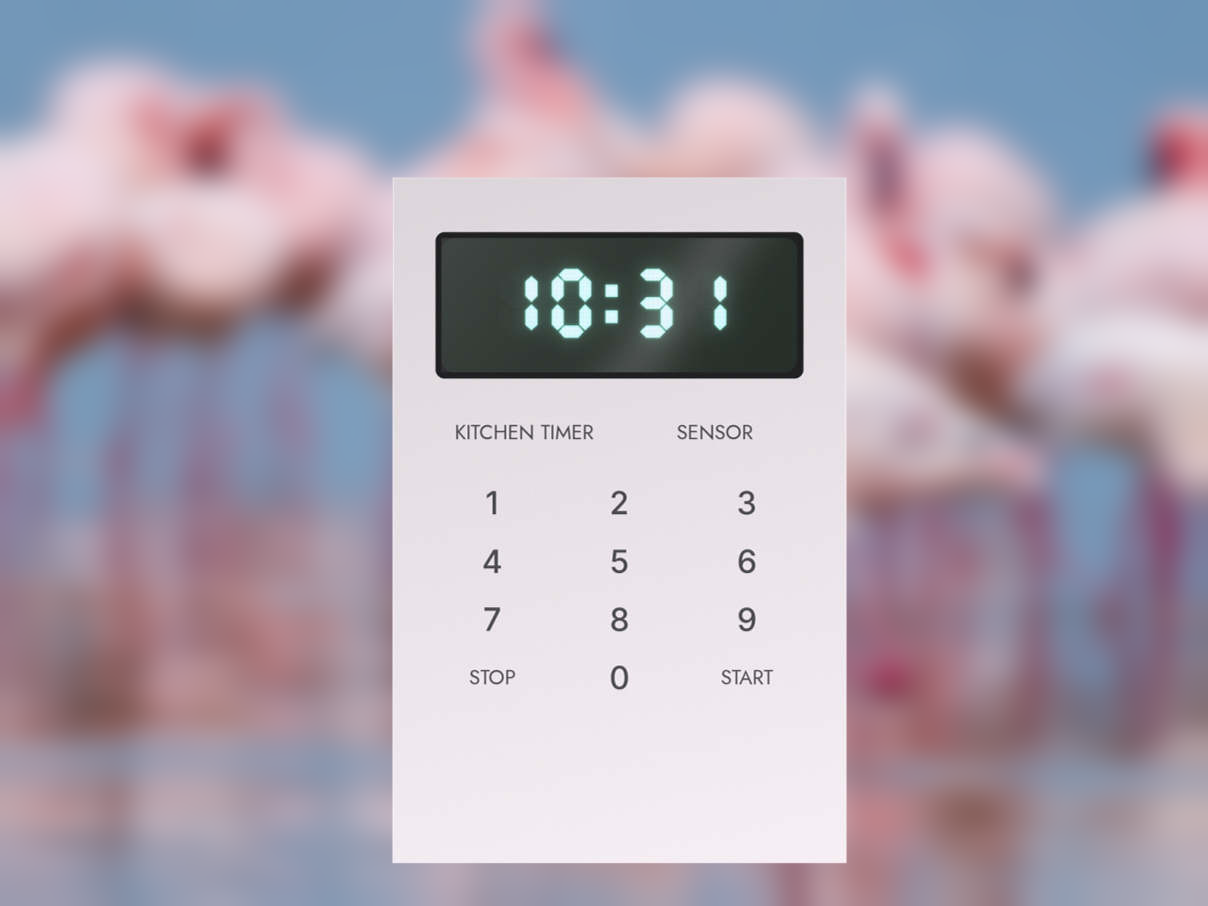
h=10 m=31
